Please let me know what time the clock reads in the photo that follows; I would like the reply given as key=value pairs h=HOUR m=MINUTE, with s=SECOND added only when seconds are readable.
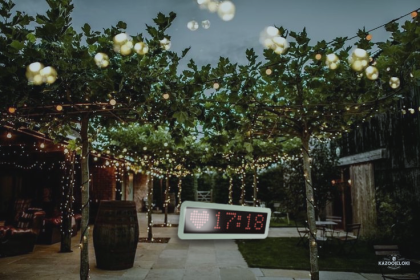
h=17 m=18
